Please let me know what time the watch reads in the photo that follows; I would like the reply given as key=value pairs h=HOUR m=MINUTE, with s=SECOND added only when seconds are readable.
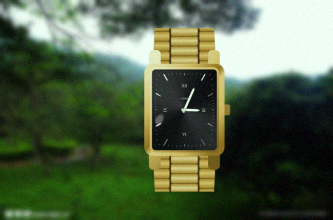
h=3 m=4
